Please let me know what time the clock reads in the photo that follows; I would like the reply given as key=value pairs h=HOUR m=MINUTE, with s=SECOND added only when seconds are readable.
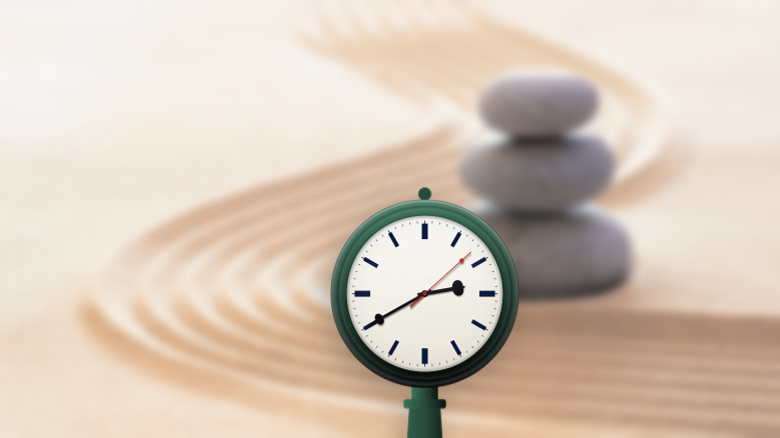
h=2 m=40 s=8
